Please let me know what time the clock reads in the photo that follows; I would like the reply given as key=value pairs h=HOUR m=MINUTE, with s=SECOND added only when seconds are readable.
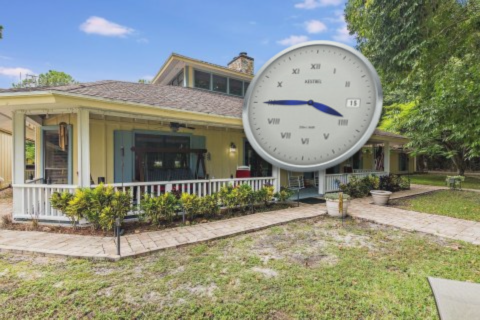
h=3 m=45
